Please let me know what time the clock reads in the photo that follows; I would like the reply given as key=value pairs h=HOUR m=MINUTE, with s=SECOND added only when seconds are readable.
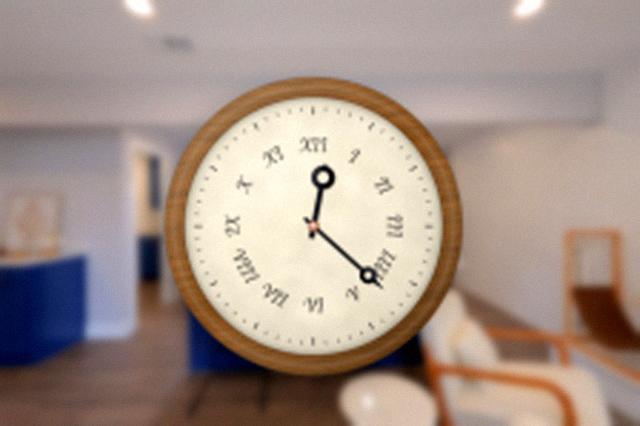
h=12 m=22
